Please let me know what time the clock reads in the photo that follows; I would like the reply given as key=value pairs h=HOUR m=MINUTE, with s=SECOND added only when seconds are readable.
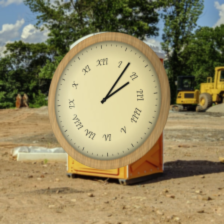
h=2 m=7
